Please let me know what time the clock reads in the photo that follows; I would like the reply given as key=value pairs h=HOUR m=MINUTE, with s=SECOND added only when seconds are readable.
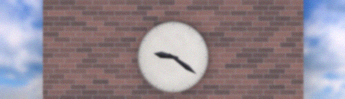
h=9 m=21
